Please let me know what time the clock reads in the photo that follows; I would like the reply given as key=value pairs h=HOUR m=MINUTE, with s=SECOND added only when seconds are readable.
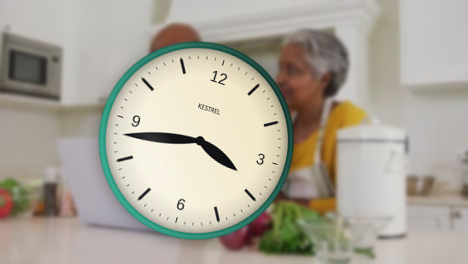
h=3 m=43
